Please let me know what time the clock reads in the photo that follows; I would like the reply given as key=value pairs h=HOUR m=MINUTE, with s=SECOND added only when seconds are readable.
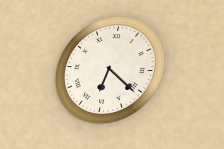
h=6 m=21
